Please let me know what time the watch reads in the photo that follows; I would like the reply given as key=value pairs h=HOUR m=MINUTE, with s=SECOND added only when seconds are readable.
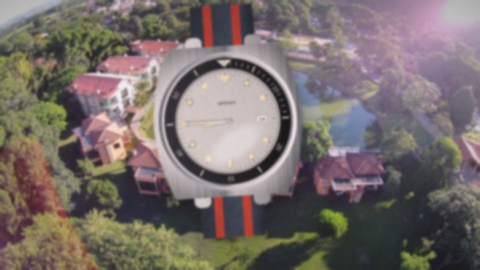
h=8 m=45
